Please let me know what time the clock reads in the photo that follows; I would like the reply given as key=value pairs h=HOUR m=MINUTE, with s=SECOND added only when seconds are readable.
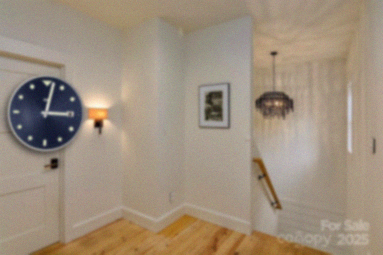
h=3 m=2
